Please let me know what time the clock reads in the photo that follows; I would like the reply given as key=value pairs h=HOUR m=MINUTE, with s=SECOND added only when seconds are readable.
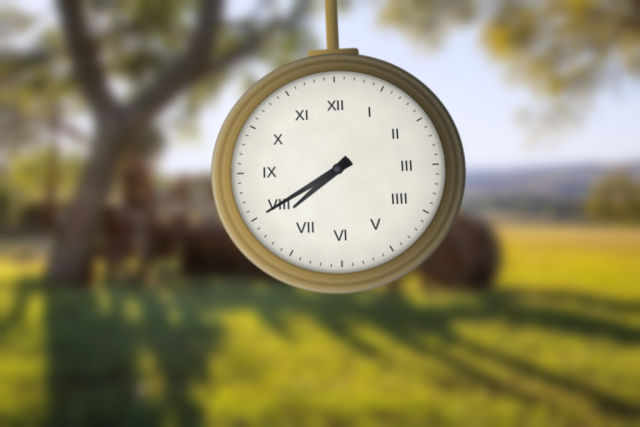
h=7 m=40
